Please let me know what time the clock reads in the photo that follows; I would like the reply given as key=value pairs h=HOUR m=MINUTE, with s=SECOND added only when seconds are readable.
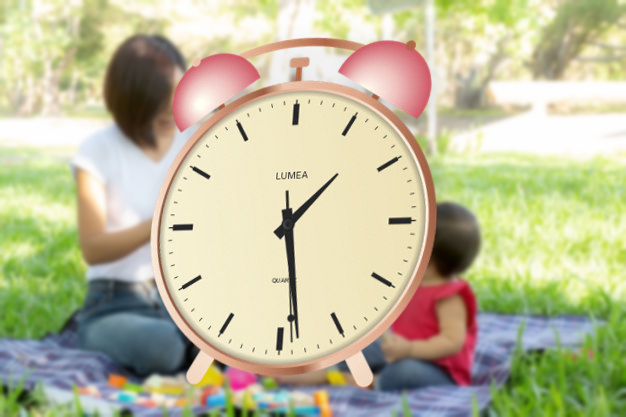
h=1 m=28 s=29
